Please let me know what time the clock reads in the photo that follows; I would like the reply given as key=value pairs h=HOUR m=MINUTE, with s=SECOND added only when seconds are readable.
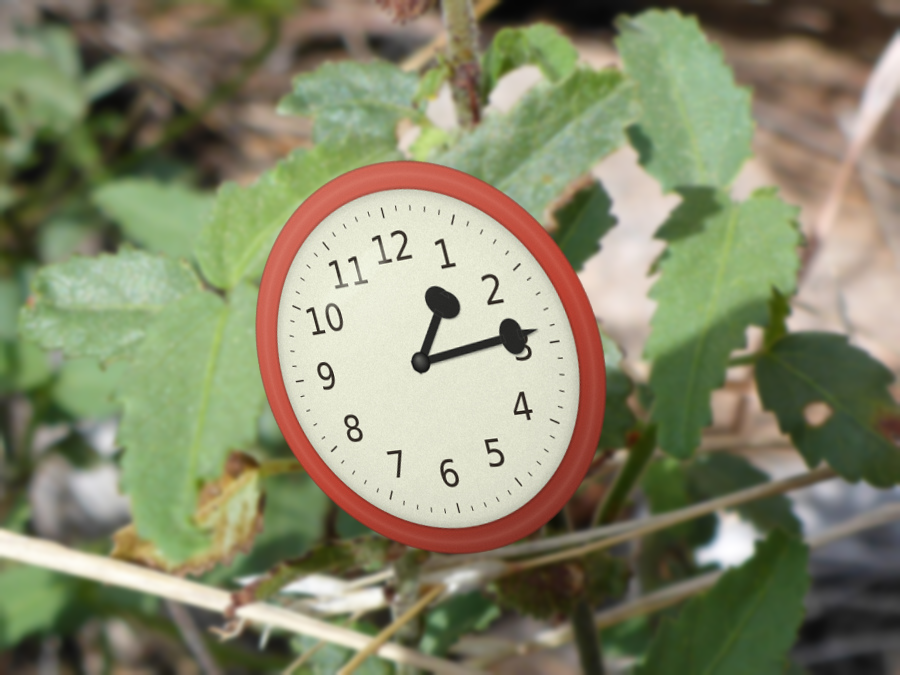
h=1 m=14
